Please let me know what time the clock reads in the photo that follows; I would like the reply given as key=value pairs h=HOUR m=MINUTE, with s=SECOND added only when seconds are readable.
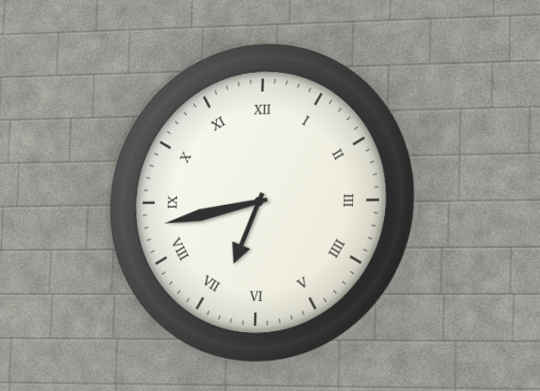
h=6 m=43
